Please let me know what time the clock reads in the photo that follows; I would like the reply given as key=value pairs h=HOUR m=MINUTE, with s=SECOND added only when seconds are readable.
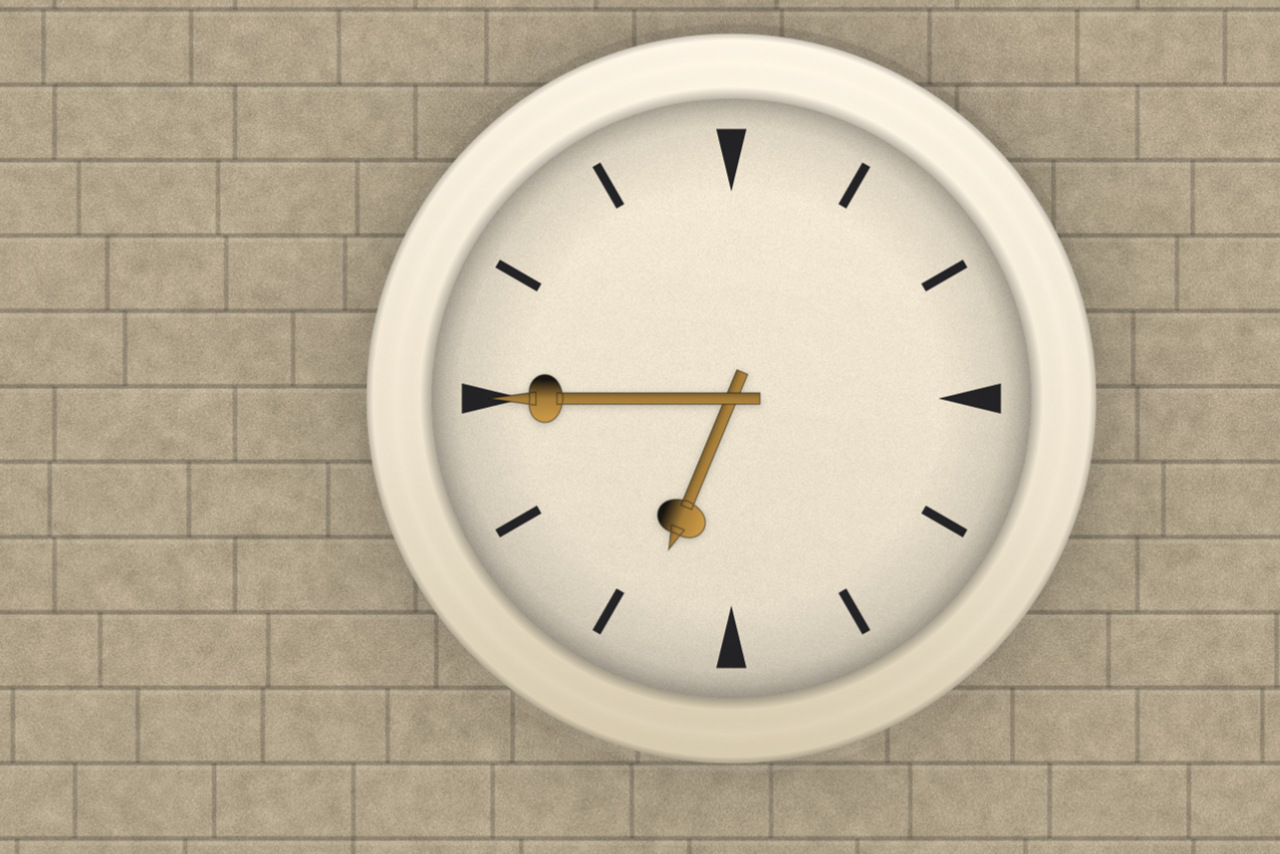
h=6 m=45
